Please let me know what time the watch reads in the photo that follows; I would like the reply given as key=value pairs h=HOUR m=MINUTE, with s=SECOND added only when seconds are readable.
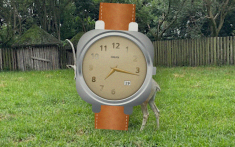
h=7 m=17
